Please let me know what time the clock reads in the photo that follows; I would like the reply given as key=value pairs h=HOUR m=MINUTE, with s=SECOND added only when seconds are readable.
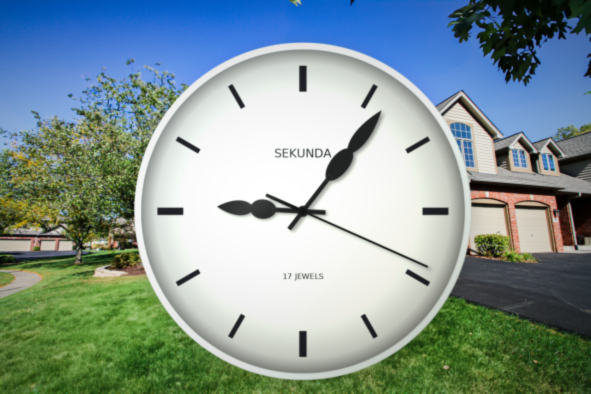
h=9 m=6 s=19
